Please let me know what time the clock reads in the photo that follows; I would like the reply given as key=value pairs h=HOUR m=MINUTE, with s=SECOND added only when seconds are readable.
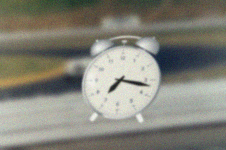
h=7 m=17
